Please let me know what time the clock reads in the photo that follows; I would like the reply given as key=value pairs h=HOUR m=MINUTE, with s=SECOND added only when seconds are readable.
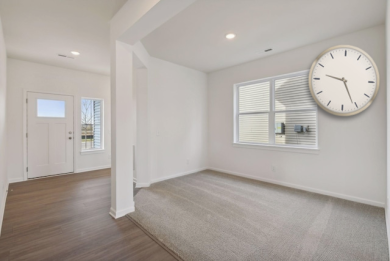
h=9 m=26
